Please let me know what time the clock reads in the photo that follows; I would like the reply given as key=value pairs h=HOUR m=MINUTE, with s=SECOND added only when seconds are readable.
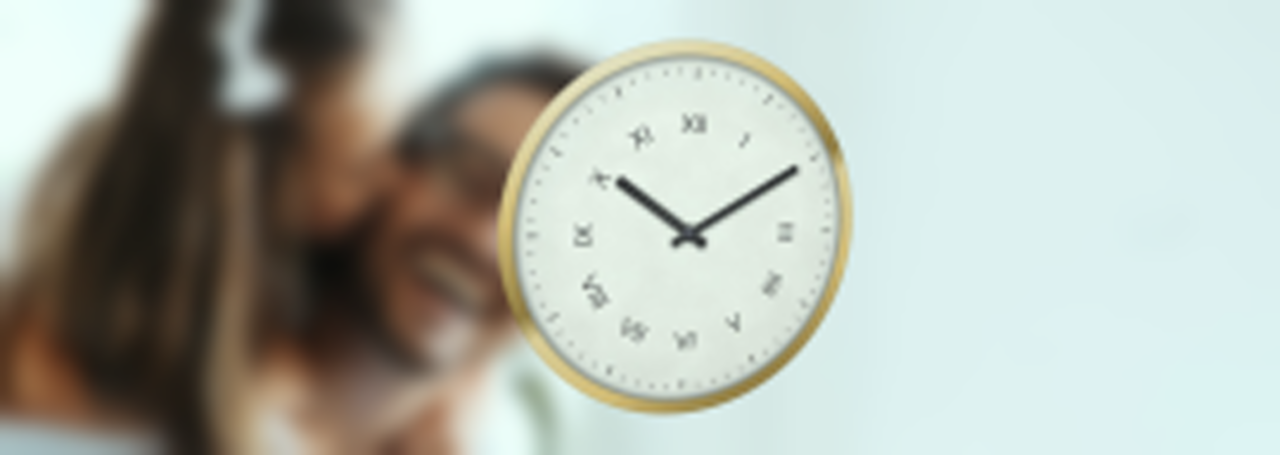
h=10 m=10
